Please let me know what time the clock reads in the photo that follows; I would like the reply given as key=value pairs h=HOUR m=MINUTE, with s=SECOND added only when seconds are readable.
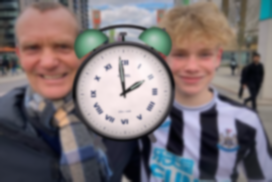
h=1 m=59
